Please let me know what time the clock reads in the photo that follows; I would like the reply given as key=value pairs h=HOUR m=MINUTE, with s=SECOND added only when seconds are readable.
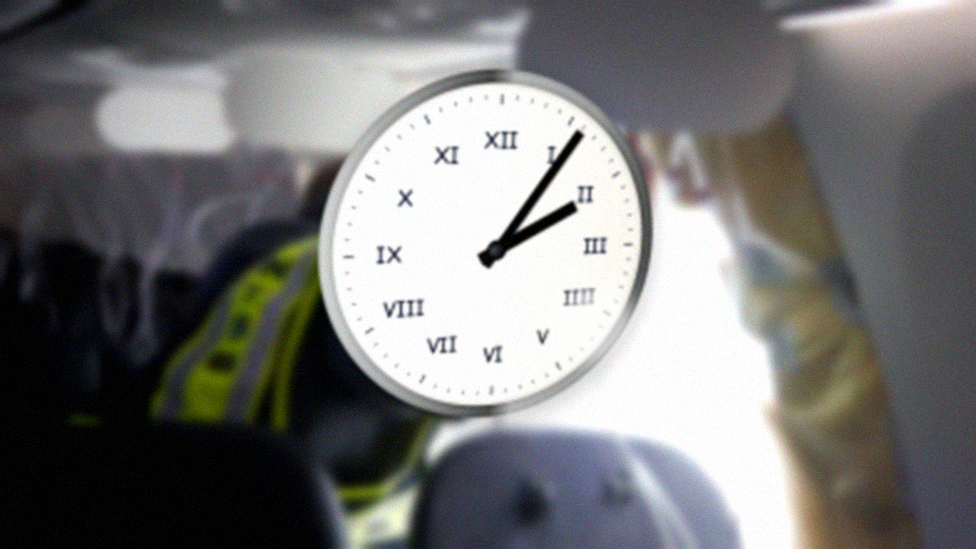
h=2 m=6
